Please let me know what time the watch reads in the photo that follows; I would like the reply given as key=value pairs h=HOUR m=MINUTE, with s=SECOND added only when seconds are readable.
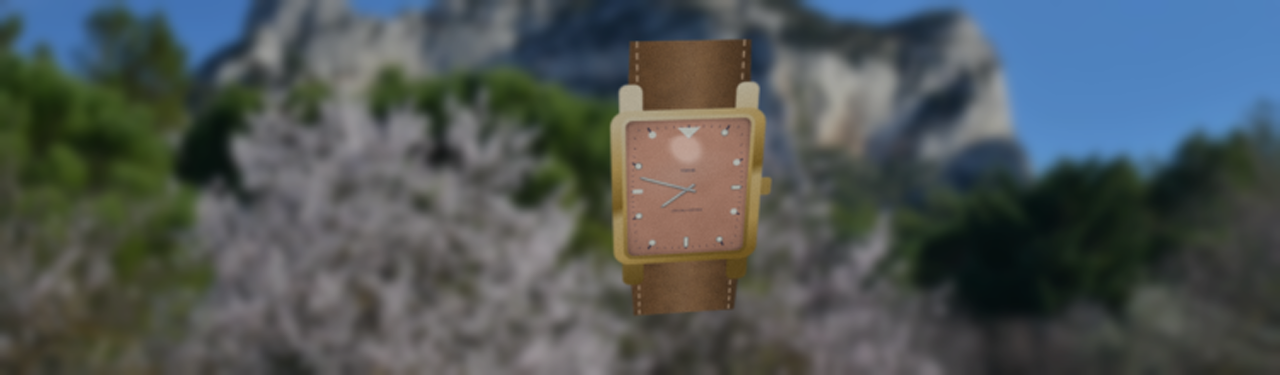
h=7 m=48
